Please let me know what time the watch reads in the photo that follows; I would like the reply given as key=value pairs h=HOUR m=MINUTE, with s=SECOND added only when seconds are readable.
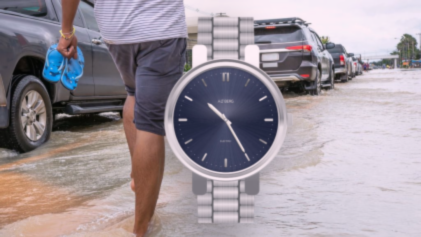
h=10 m=25
